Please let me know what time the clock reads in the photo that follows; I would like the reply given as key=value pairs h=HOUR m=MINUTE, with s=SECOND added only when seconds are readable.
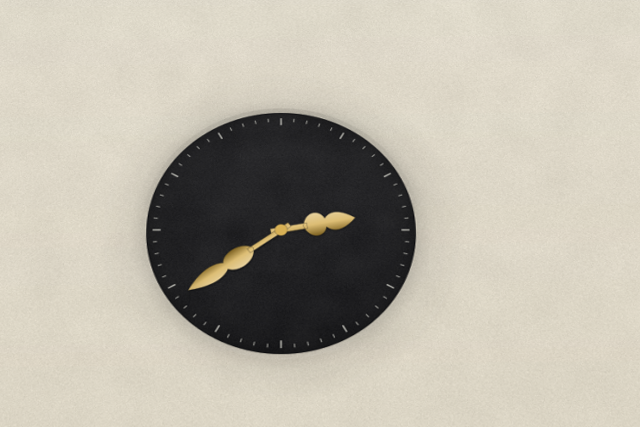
h=2 m=39
